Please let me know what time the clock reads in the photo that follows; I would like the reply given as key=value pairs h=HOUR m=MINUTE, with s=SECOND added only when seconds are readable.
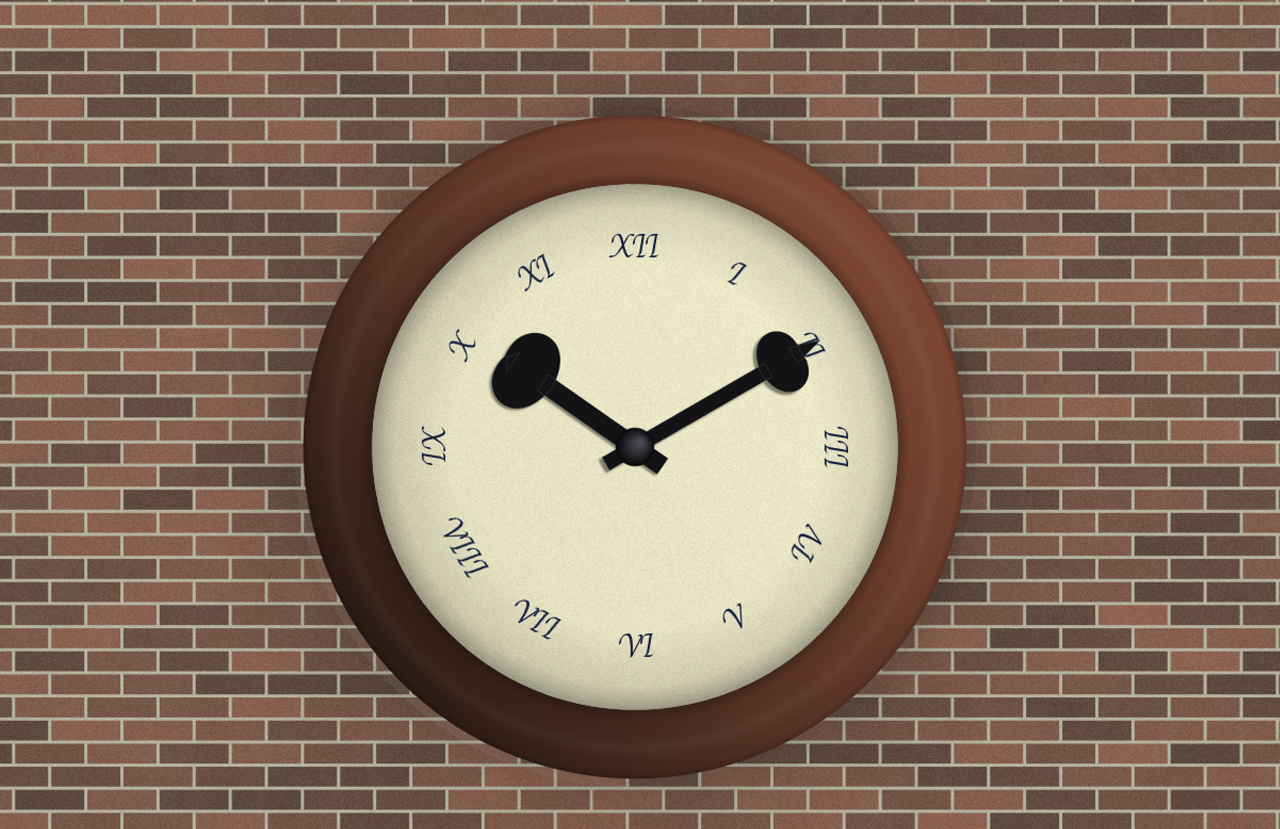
h=10 m=10
